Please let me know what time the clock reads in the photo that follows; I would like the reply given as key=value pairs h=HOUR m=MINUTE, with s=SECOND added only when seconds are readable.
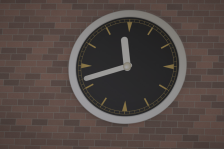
h=11 m=42
